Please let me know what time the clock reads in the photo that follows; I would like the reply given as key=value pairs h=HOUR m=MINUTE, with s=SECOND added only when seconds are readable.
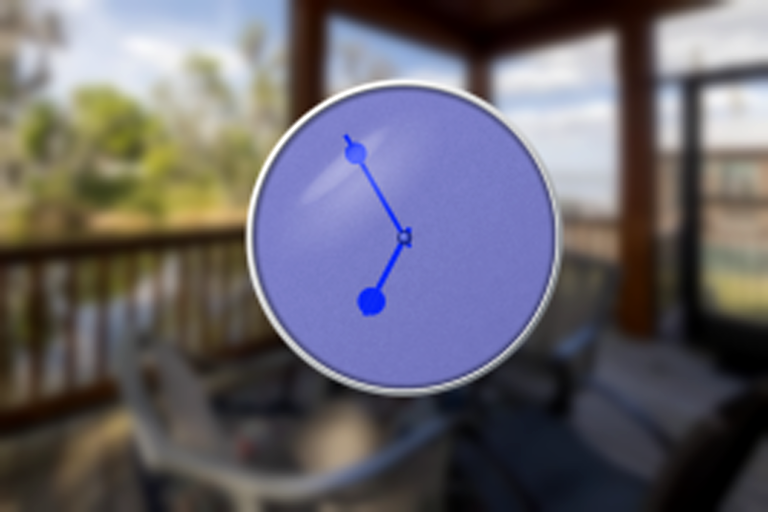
h=6 m=55
